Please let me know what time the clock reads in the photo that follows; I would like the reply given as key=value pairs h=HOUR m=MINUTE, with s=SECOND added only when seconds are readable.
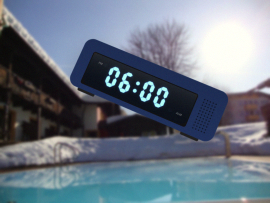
h=6 m=0
